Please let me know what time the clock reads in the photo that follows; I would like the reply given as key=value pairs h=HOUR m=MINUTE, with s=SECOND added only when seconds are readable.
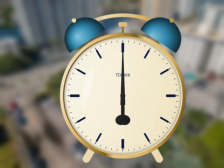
h=6 m=0
